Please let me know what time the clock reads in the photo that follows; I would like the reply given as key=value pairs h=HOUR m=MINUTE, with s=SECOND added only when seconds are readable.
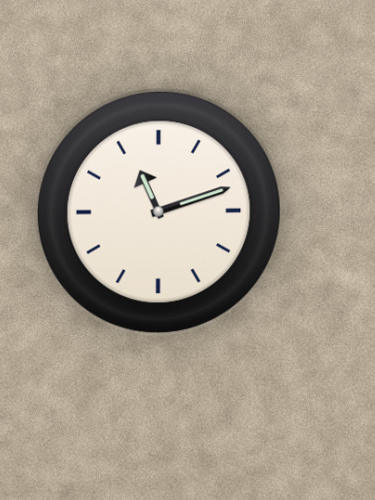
h=11 m=12
